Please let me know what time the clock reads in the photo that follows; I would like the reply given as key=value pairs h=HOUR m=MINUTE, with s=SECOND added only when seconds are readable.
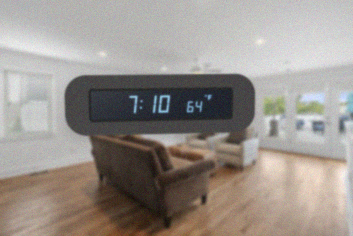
h=7 m=10
